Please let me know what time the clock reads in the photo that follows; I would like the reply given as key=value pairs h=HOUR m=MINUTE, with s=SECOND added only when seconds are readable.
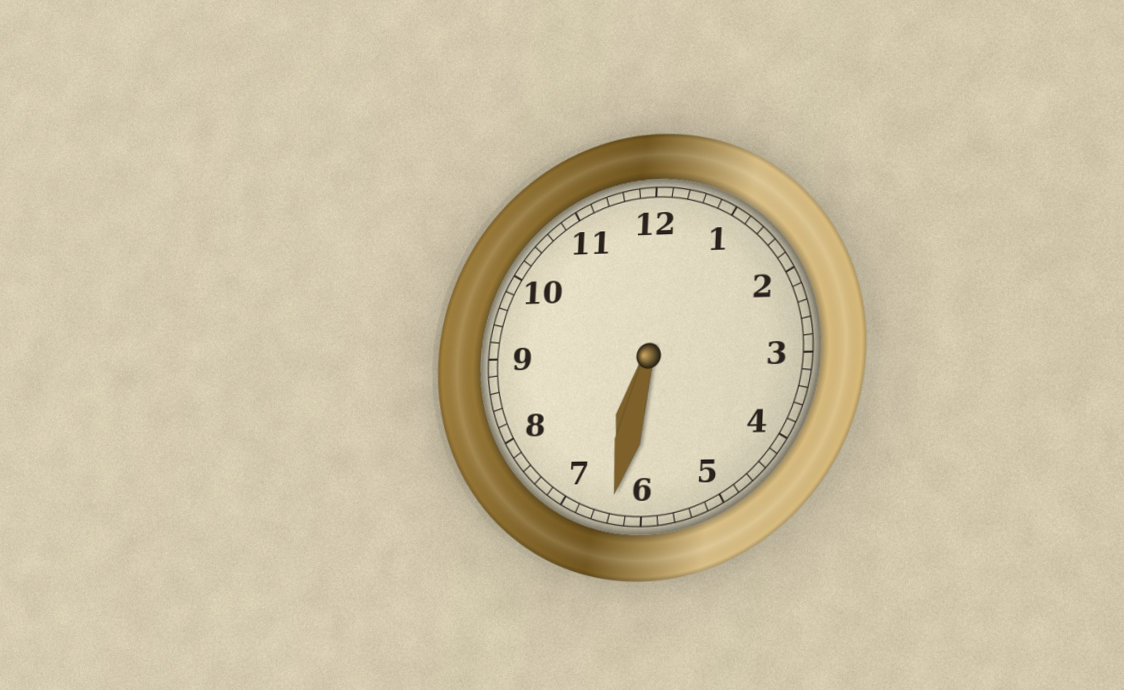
h=6 m=32
